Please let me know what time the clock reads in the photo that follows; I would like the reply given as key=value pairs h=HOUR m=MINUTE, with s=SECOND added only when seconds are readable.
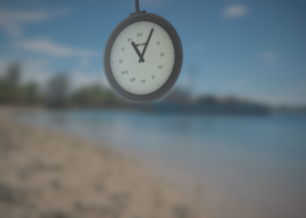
h=11 m=5
